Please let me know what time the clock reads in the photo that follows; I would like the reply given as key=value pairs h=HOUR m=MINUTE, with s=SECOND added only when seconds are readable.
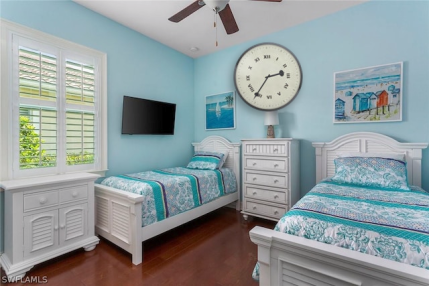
h=2 m=36
